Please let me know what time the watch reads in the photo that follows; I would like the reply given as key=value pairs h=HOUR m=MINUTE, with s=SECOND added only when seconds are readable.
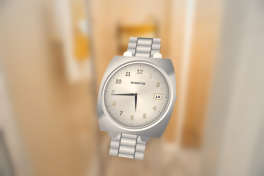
h=5 m=44
